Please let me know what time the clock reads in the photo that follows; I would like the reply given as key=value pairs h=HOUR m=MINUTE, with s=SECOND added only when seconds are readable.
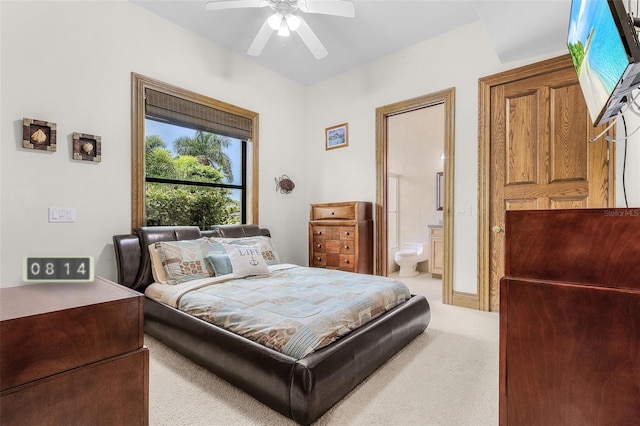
h=8 m=14
